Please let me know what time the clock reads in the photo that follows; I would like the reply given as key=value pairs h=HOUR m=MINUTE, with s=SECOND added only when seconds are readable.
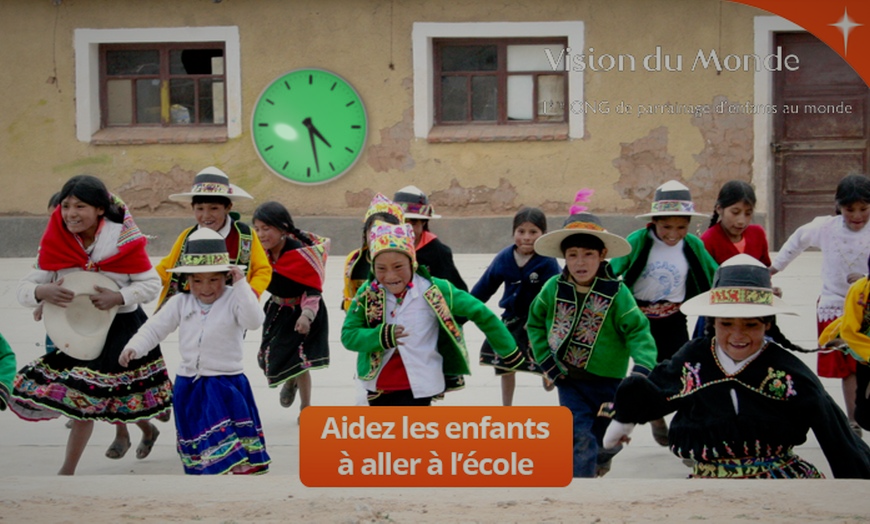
h=4 m=28
